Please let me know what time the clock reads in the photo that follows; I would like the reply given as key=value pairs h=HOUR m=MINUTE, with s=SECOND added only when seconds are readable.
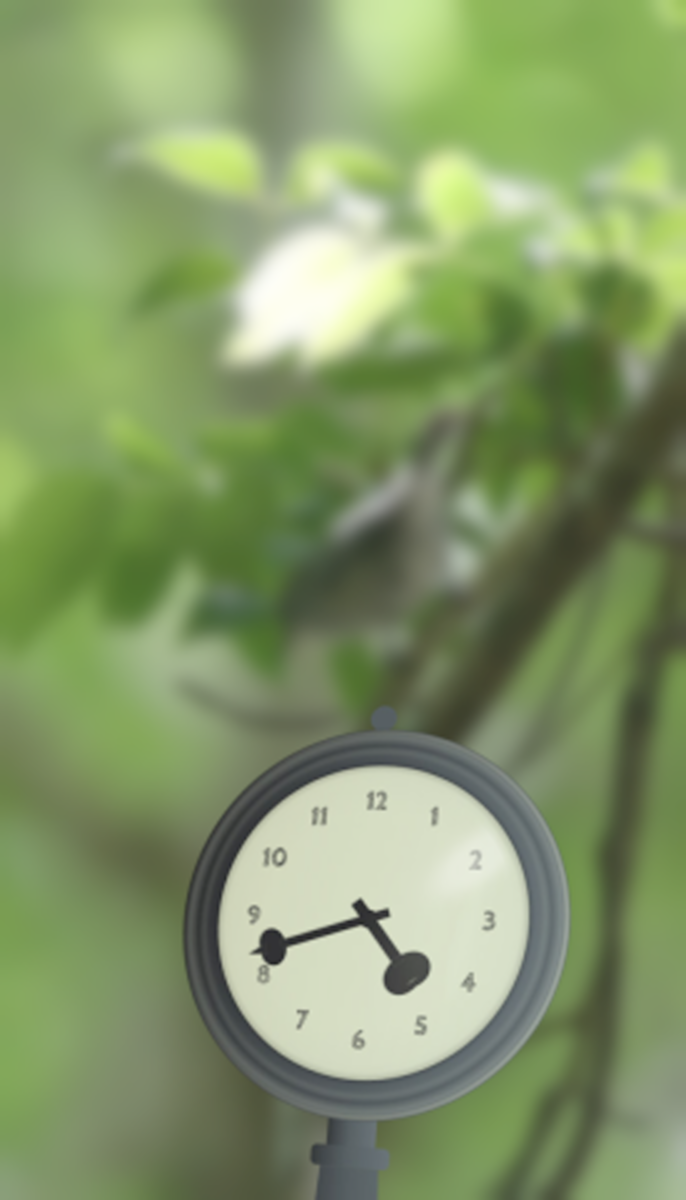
h=4 m=42
